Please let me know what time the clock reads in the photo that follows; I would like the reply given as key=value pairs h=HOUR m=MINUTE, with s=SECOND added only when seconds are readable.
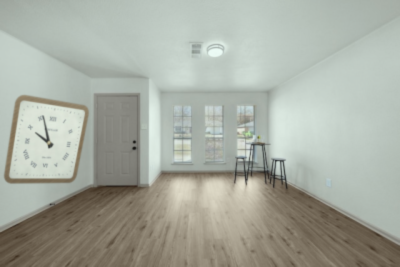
h=9 m=56
